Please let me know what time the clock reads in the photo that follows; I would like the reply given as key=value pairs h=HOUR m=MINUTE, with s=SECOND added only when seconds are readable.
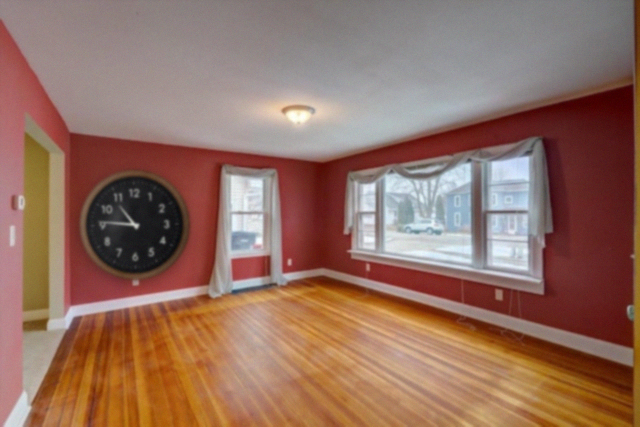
h=10 m=46
